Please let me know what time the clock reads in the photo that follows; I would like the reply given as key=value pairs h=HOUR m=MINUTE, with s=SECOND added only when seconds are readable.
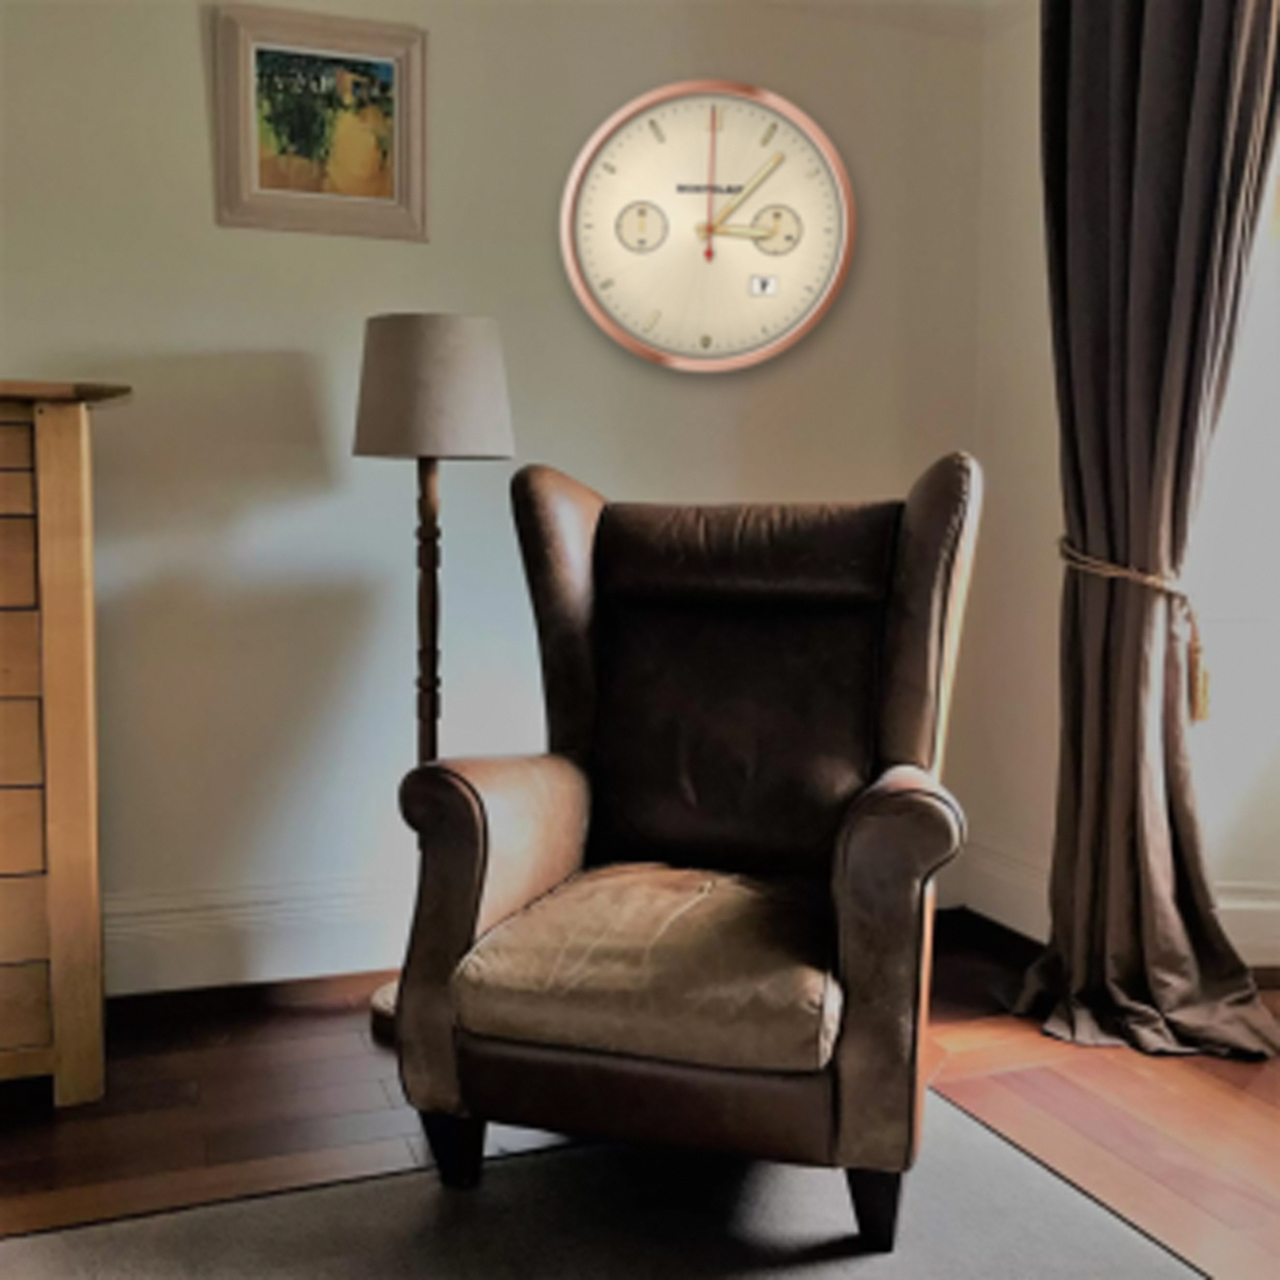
h=3 m=7
